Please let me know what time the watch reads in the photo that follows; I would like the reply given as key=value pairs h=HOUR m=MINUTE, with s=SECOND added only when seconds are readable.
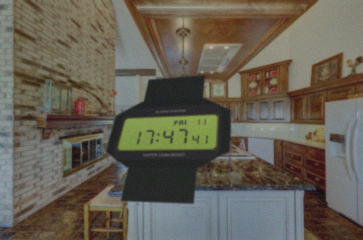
h=17 m=47 s=41
